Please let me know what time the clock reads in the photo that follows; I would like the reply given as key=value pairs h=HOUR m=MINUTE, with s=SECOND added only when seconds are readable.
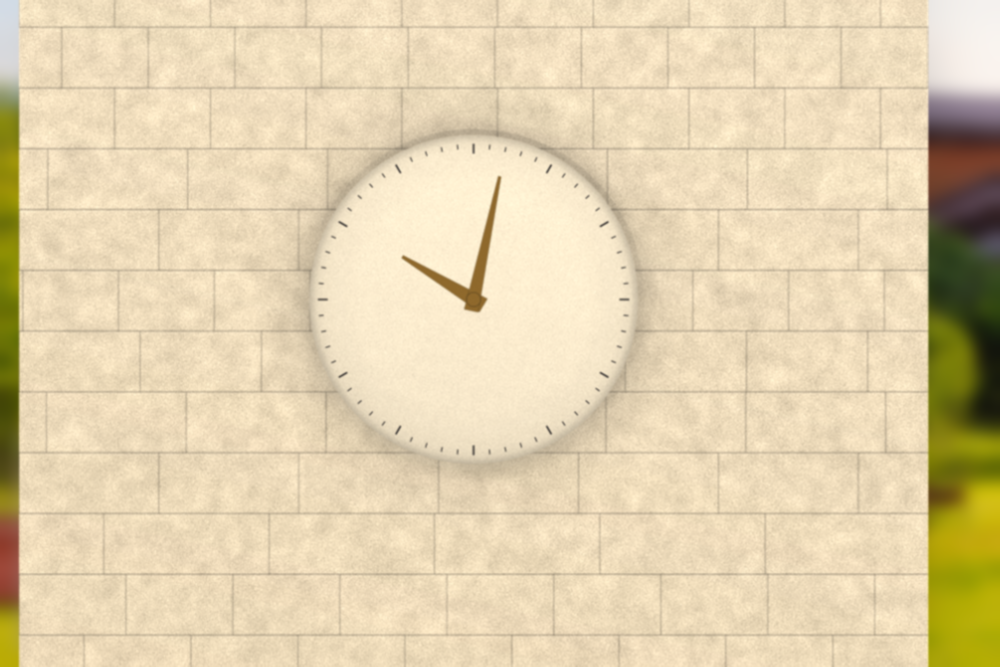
h=10 m=2
